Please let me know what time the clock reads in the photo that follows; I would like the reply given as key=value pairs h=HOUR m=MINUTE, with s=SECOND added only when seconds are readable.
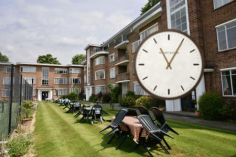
h=11 m=5
